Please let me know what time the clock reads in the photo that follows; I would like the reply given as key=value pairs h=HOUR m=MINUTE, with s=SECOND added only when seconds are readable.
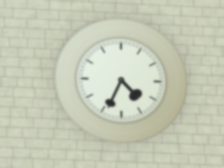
h=4 m=34
